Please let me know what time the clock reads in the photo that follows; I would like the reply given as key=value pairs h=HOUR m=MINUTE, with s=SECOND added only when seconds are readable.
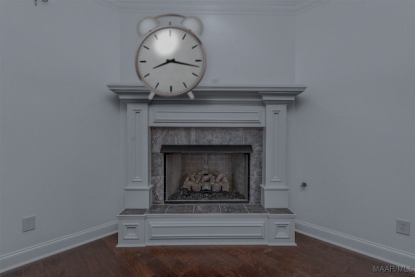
h=8 m=17
